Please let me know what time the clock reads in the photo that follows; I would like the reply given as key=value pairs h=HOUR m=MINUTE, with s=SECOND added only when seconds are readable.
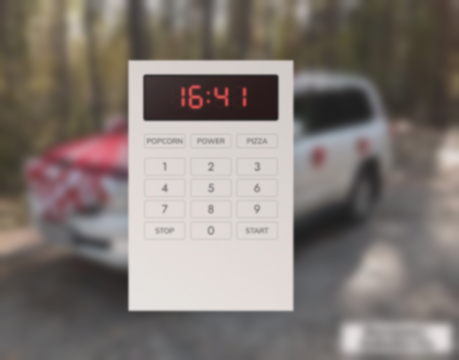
h=16 m=41
